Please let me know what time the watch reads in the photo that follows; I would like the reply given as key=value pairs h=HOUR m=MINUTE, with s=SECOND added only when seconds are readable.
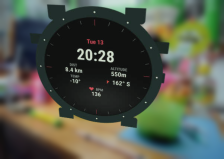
h=20 m=28
